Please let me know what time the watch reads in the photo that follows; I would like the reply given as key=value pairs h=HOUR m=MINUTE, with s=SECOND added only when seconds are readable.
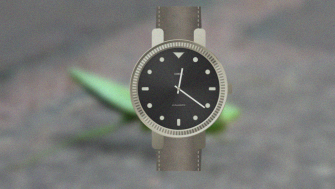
h=12 m=21
